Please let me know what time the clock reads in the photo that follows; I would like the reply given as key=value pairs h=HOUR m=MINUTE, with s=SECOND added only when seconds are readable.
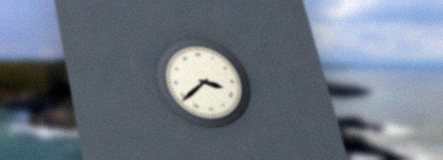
h=3 m=39
